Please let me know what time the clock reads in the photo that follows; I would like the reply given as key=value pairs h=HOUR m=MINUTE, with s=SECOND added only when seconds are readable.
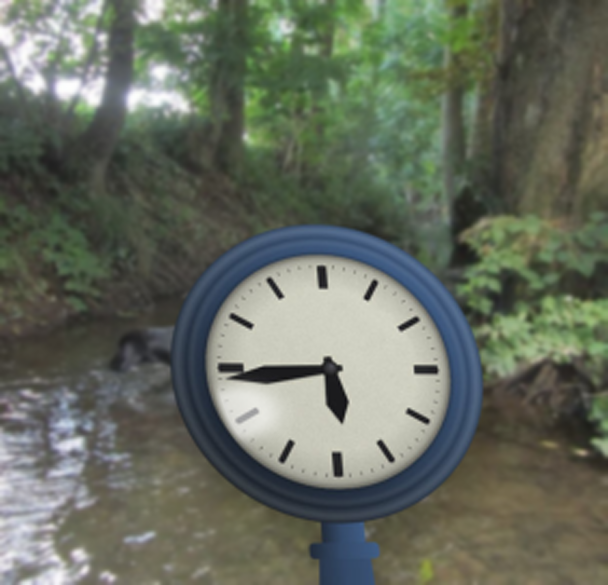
h=5 m=44
